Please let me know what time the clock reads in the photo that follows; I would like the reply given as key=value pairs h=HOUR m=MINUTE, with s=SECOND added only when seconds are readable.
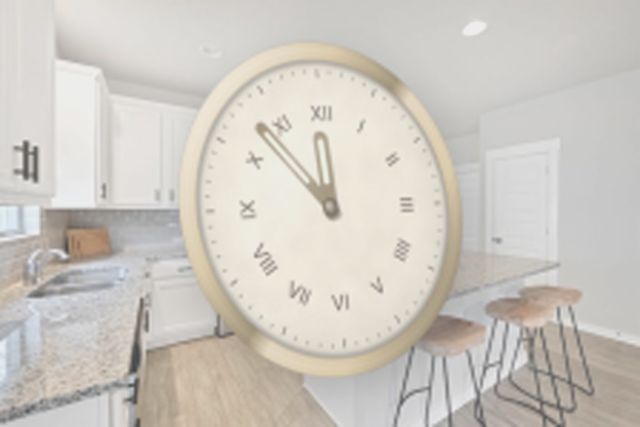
h=11 m=53
